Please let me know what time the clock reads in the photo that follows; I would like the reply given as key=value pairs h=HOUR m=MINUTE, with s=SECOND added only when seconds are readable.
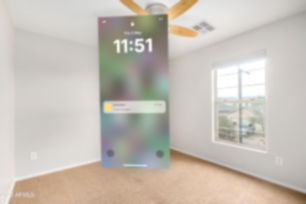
h=11 m=51
